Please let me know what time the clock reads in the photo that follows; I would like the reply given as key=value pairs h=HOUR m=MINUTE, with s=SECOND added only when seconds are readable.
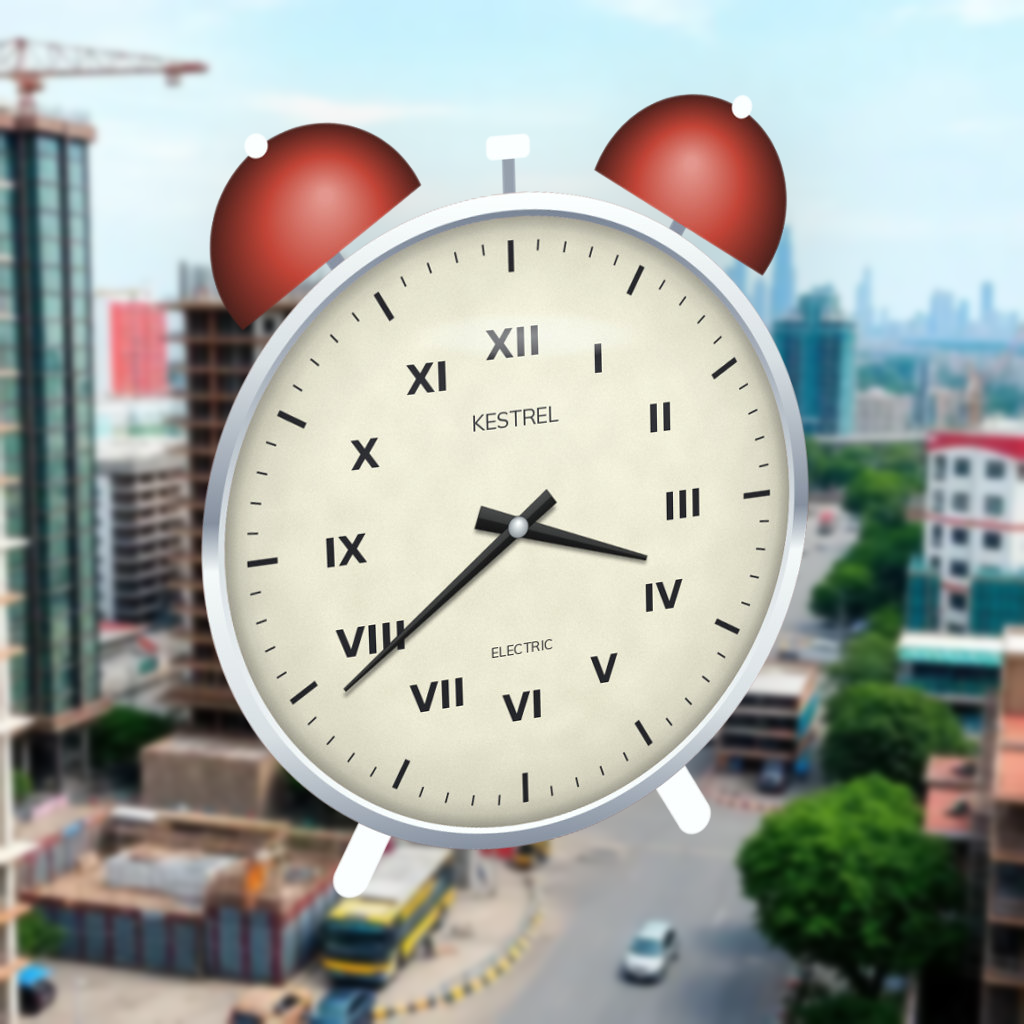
h=3 m=39
